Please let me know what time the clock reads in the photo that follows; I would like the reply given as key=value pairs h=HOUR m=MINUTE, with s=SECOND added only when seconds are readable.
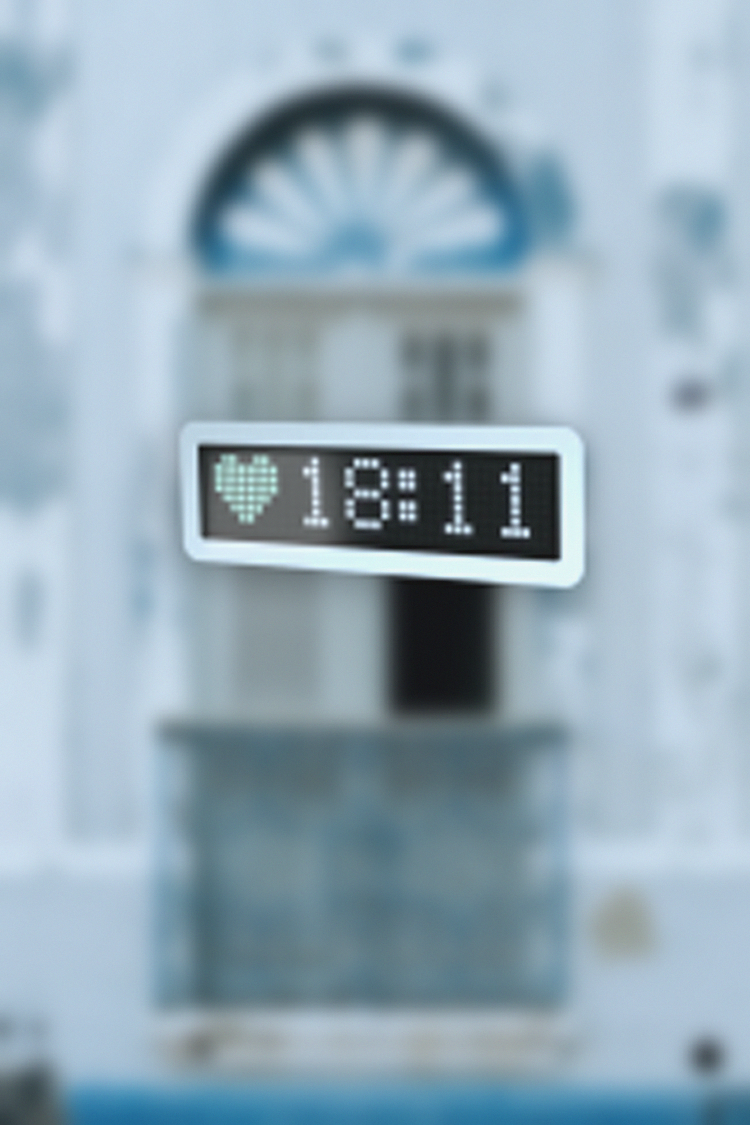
h=18 m=11
